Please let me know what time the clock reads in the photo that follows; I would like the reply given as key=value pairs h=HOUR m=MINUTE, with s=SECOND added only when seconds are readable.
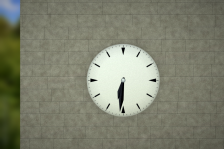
h=6 m=31
